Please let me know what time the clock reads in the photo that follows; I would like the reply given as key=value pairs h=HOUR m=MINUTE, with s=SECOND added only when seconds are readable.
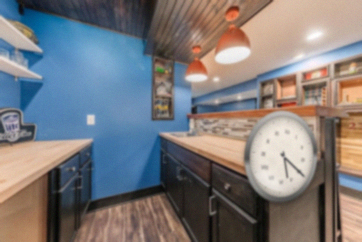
h=5 m=20
